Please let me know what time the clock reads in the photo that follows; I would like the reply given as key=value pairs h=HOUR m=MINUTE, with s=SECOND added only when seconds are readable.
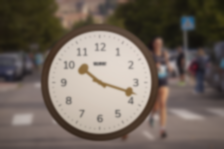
h=10 m=18
